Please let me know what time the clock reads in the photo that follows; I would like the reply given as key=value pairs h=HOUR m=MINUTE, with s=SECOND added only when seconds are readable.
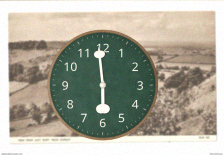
h=5 m=59
